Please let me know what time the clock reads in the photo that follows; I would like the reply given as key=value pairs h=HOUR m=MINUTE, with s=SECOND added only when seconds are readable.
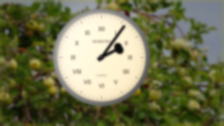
h=2 m=6
